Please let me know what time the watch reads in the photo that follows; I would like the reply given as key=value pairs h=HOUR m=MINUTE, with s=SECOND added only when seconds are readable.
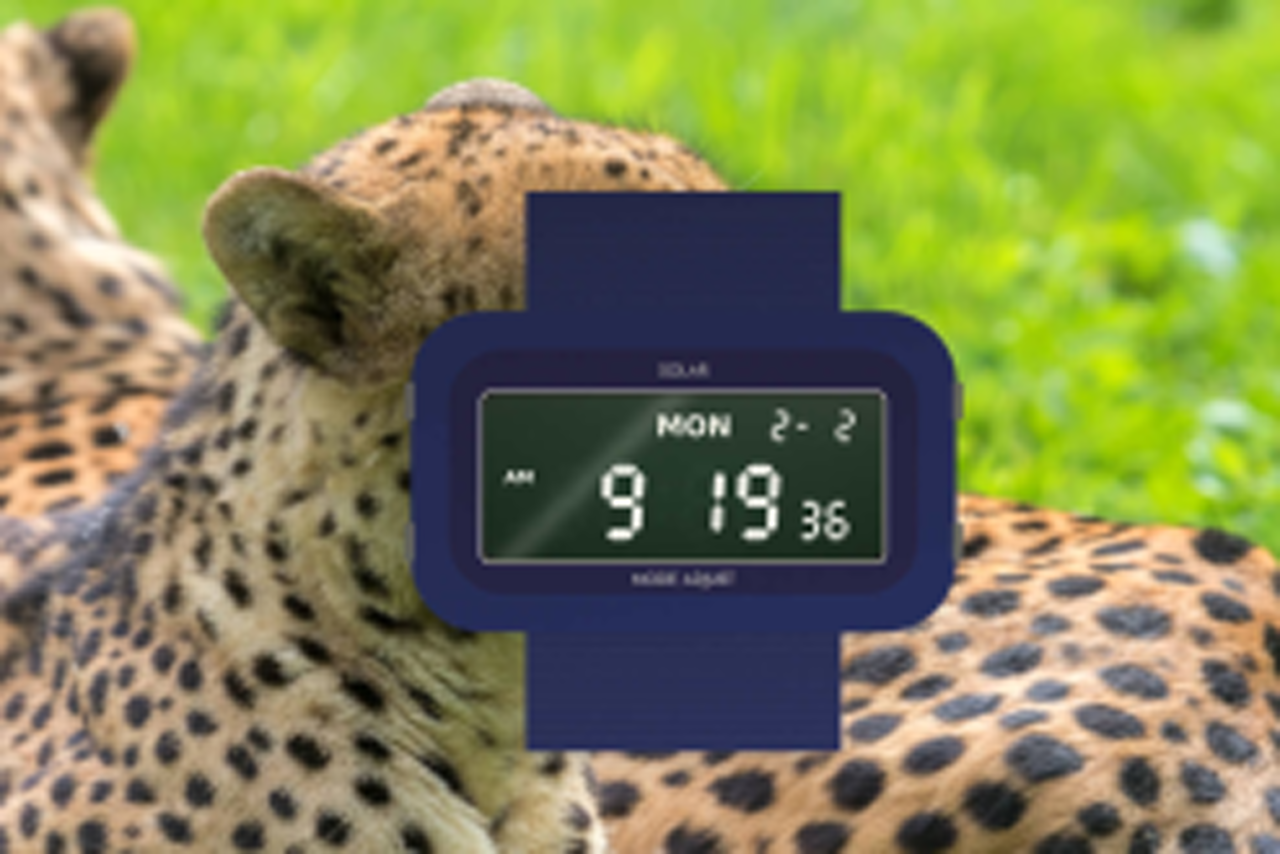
h=9 m=19 s=36
